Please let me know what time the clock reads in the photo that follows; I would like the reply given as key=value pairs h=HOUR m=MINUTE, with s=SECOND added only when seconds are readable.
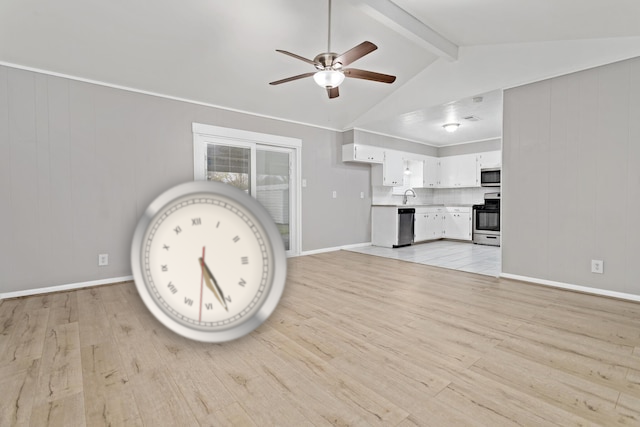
h=5 m=26 s=32
